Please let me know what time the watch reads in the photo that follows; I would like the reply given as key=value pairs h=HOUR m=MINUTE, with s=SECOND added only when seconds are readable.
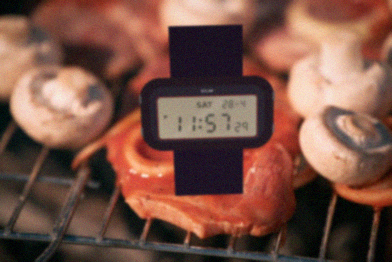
h=11 m=57
